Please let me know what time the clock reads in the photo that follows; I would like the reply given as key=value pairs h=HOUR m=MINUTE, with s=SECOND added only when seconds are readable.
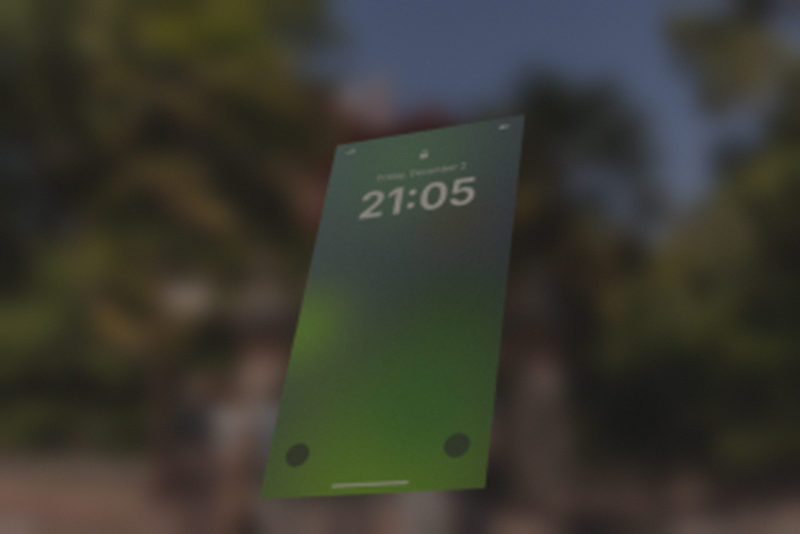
h=21 m=5
